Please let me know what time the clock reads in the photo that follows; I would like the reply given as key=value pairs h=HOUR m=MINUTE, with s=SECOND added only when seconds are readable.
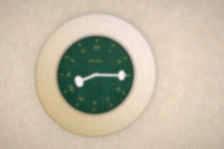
h=8 m=15
